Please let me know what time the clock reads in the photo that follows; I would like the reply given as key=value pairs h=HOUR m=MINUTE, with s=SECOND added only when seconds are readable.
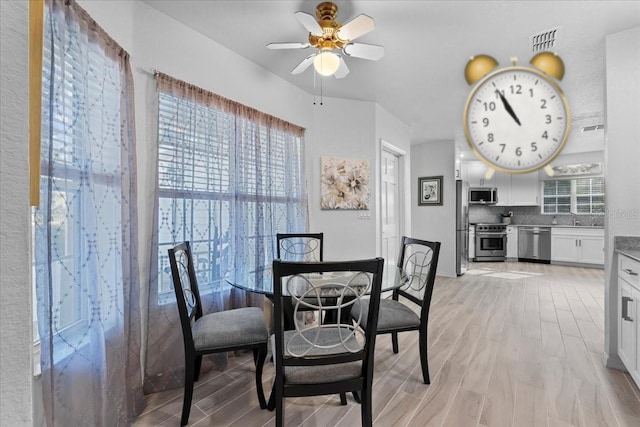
h=10 m=55
